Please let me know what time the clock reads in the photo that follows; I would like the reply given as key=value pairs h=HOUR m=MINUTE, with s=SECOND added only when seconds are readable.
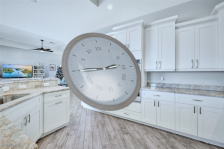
h=2 m=45
